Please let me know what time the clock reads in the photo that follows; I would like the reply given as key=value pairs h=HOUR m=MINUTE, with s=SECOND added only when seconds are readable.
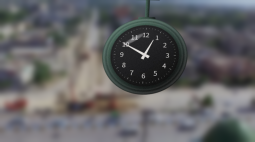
h=12 m=50
